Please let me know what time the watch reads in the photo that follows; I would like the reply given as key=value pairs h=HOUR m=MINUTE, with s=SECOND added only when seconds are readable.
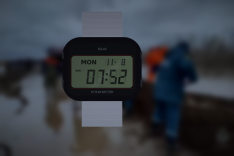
h=7 m=52
